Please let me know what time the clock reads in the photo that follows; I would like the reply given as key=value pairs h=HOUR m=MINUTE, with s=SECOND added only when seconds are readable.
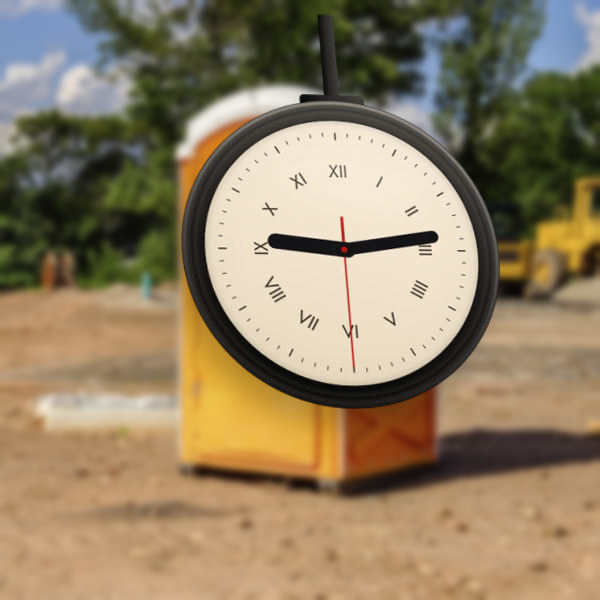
h=9 m=13 s=30
